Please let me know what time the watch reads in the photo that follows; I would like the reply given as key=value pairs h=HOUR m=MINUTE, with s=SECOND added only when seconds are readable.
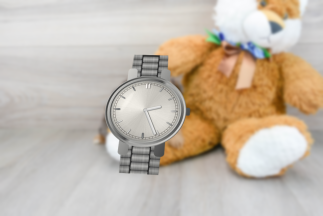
h=2 m=26
